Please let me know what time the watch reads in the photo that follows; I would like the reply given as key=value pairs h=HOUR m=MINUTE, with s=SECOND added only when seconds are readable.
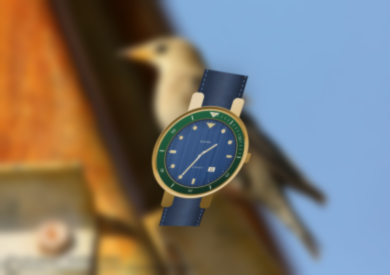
h=1 m=35
